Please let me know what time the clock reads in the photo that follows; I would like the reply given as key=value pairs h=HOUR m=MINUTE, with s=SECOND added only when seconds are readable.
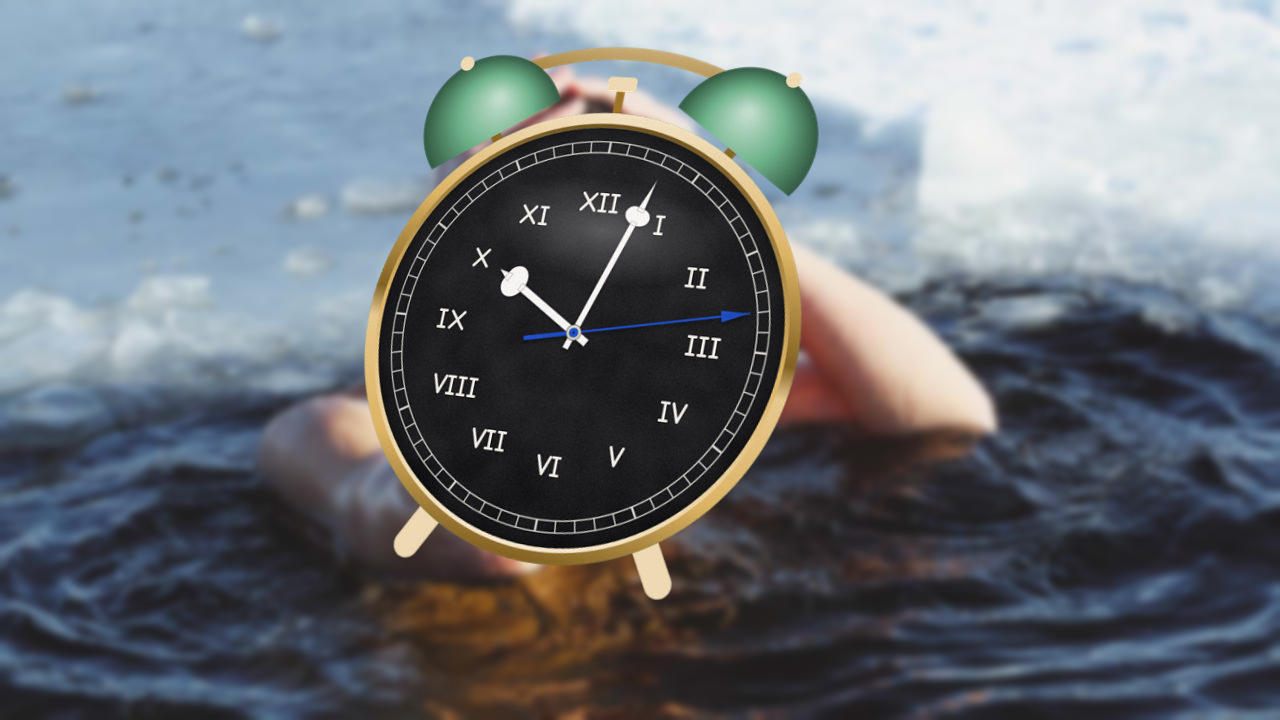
h=10 m=3 s=13
